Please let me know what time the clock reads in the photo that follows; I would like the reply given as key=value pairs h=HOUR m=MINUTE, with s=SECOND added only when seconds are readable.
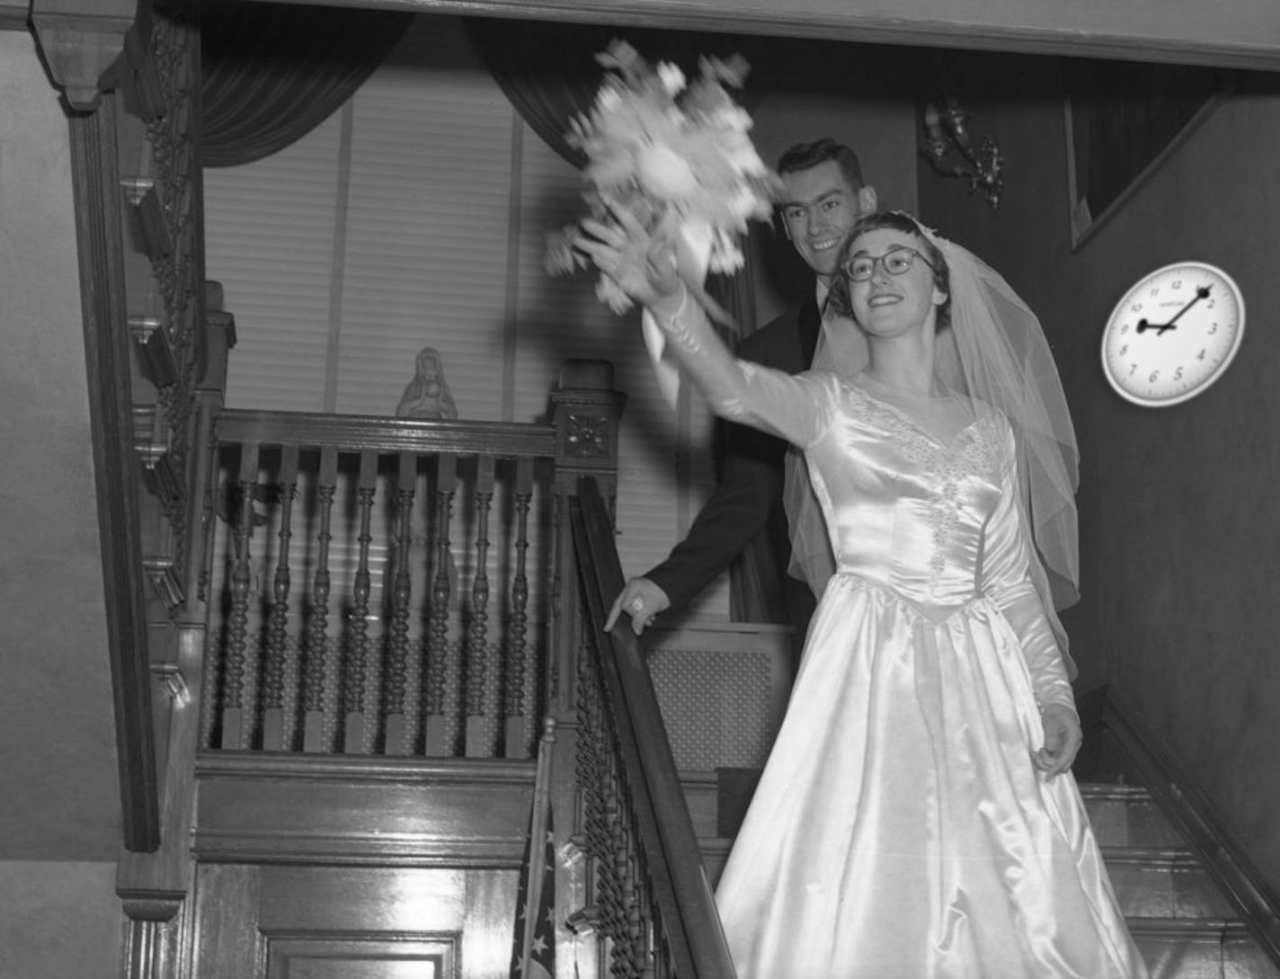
h=9 m=7
